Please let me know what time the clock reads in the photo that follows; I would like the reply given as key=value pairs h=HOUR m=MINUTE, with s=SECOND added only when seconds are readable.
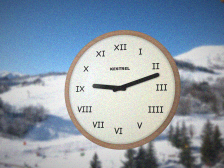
h=9 m=12
